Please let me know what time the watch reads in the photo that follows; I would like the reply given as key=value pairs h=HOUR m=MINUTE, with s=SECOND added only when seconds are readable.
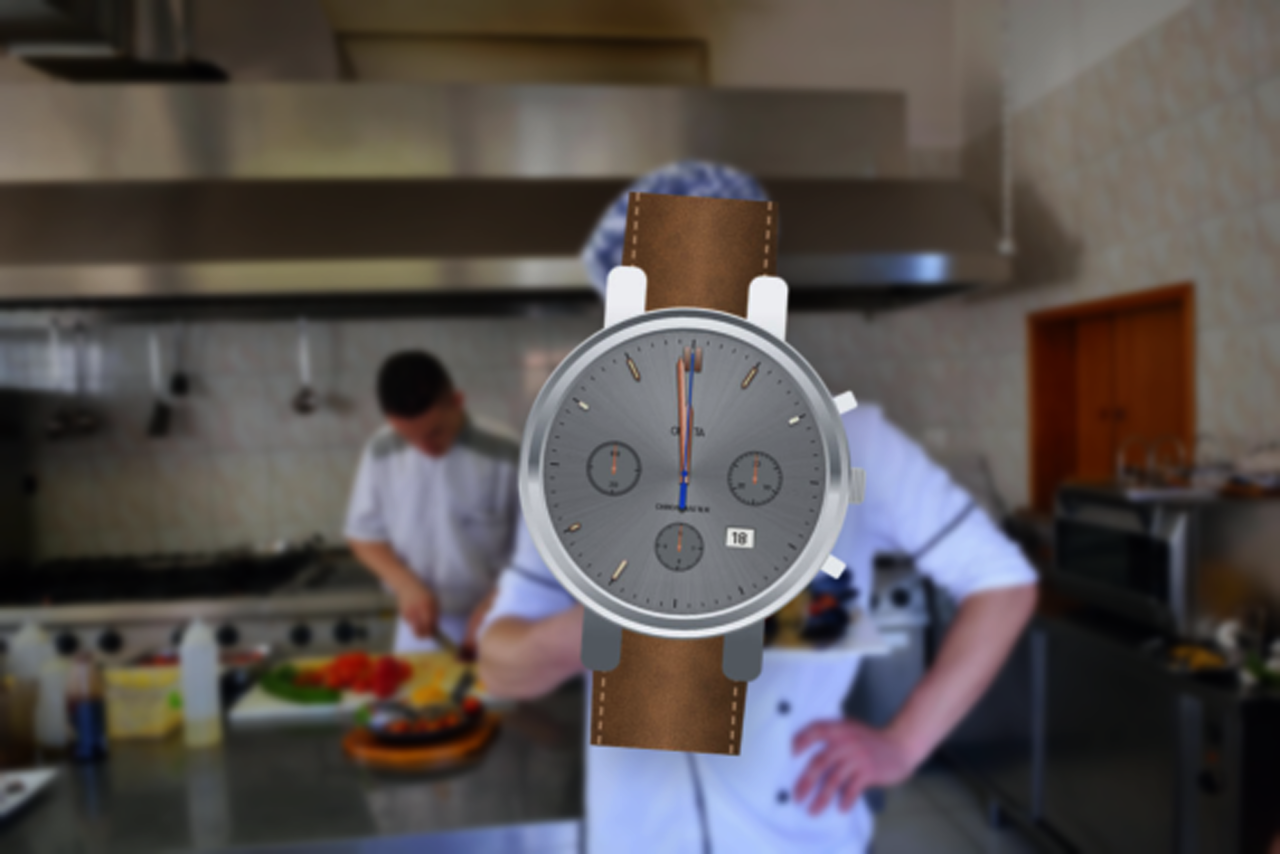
h=11 m=59
